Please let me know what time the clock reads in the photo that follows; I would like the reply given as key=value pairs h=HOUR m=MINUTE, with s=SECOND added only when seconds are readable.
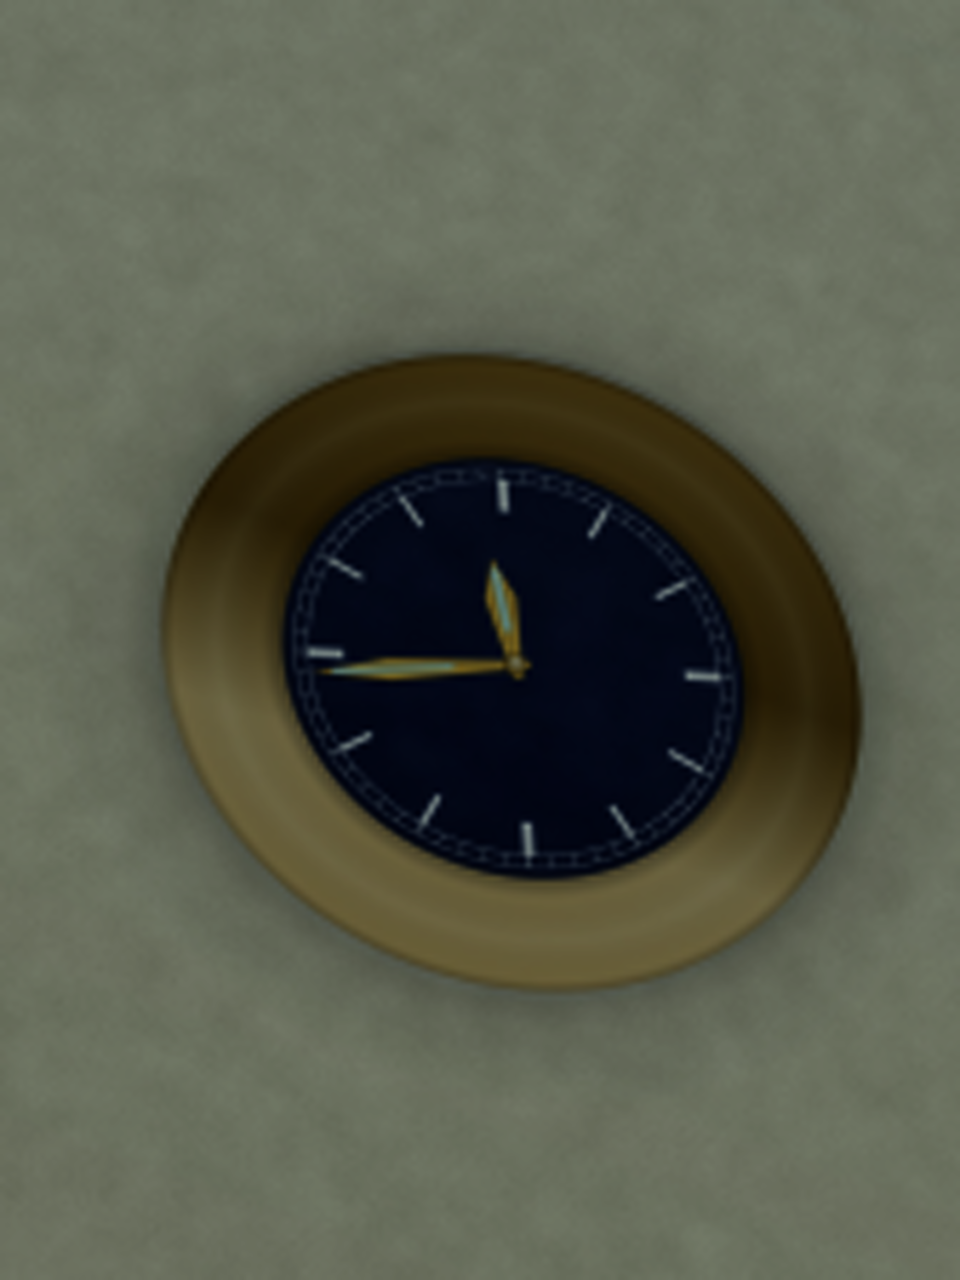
h=11 m=44
